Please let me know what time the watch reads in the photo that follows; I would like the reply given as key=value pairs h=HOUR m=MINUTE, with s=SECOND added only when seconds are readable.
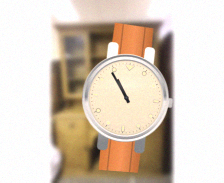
h=10 m=54
